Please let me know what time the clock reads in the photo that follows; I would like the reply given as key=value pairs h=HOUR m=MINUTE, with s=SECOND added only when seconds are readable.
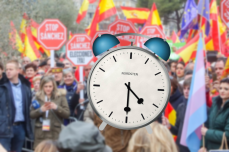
h=4 m=30
